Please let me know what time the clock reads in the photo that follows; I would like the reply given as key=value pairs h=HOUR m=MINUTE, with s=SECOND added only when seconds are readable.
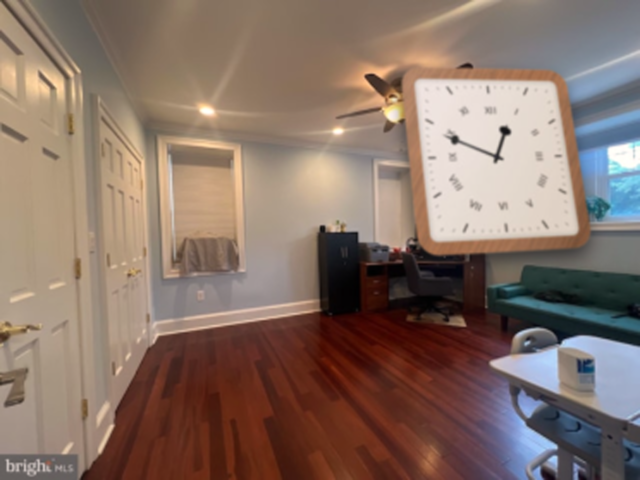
h=12 m=49
